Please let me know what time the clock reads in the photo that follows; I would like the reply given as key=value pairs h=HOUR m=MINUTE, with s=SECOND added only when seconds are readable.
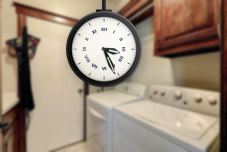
h=3 m=26
